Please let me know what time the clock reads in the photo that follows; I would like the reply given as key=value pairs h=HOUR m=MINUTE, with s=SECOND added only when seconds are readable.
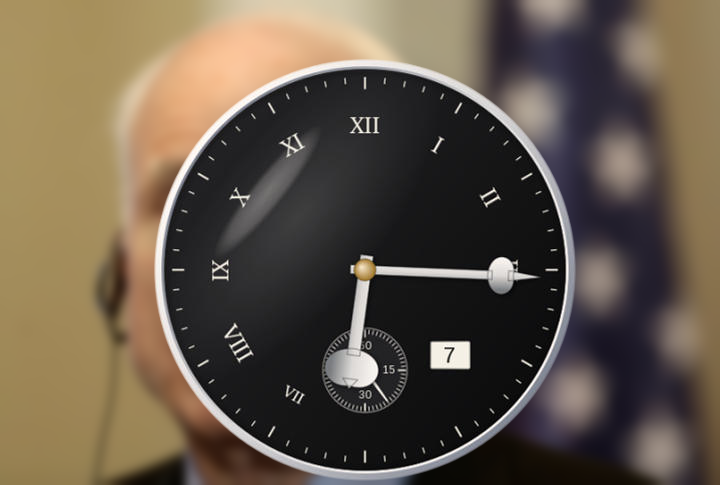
h=6 m=15 s=24
